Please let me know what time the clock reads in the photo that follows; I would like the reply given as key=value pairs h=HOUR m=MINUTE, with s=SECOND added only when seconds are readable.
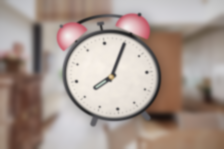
h=8 m=5
